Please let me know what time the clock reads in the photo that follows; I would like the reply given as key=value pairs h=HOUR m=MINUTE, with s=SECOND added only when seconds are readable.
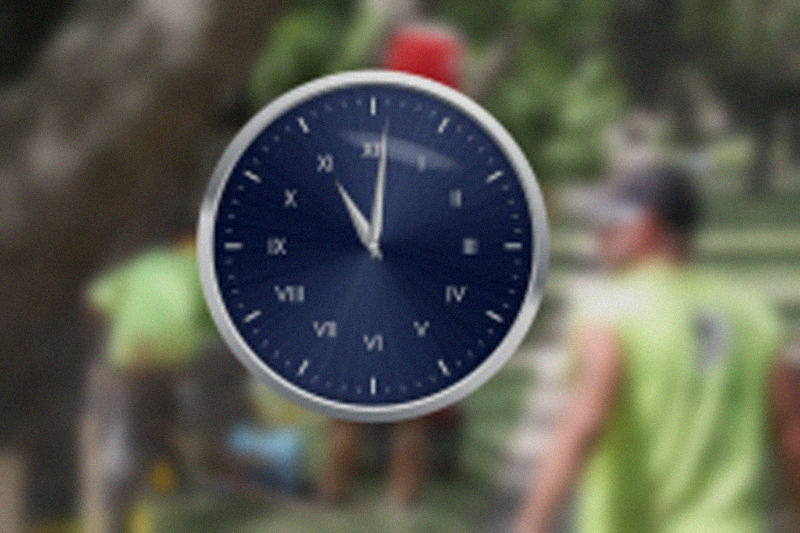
h=11 m=1
